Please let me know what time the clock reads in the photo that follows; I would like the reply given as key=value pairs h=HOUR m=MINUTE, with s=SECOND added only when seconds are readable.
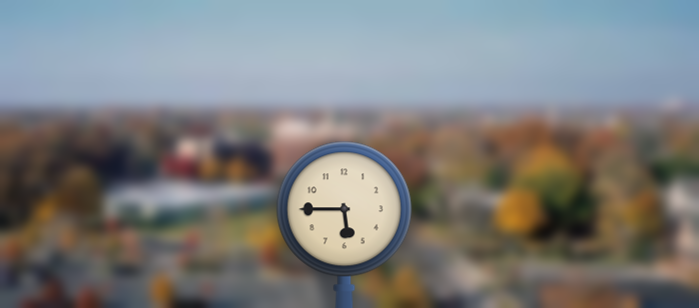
h=5 m=45
